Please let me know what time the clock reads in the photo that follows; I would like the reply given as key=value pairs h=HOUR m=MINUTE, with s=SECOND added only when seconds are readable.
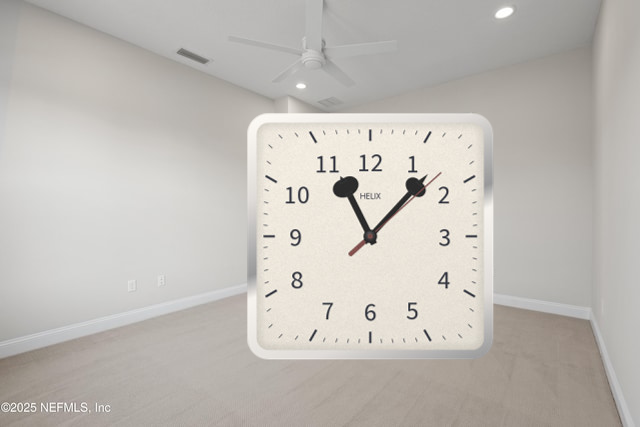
h=11 m=7 s=8
